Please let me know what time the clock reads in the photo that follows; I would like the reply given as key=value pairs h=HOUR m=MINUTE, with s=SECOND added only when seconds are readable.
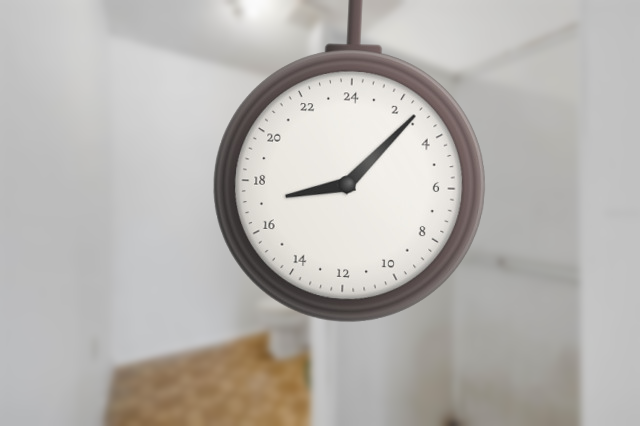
h=17 m=7
